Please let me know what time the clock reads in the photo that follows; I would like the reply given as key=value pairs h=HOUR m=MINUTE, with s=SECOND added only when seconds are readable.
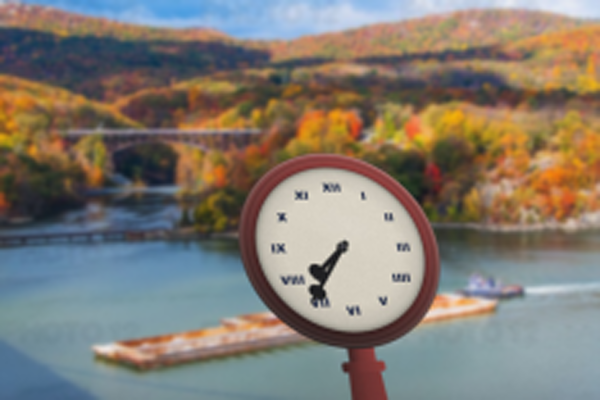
h=7 m=36
